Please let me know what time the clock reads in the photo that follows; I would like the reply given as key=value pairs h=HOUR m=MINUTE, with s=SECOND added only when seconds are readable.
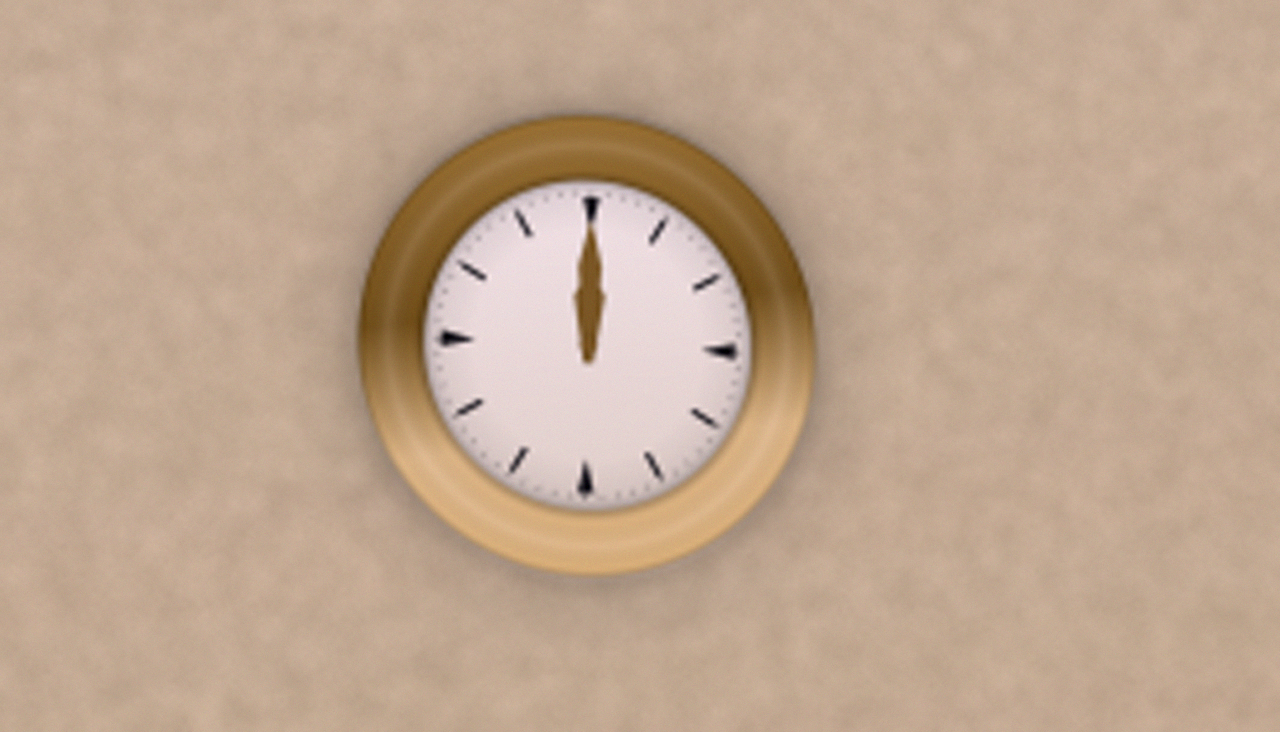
h=12 m=0
